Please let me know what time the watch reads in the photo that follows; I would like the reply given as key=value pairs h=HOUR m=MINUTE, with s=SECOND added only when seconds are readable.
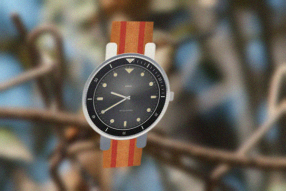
h=9 m=40
